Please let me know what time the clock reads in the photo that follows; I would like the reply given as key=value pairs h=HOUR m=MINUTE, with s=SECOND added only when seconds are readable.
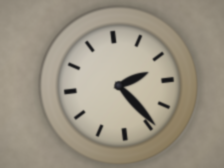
h=2 m=24
